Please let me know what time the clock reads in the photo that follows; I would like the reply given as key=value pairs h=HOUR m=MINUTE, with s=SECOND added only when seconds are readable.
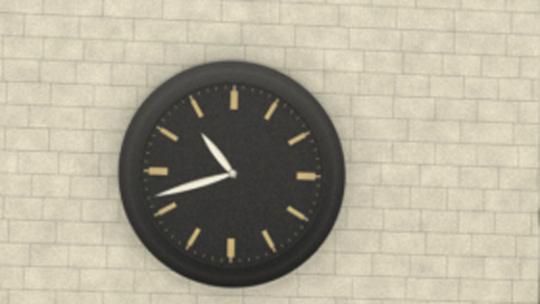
h=10 m=42
